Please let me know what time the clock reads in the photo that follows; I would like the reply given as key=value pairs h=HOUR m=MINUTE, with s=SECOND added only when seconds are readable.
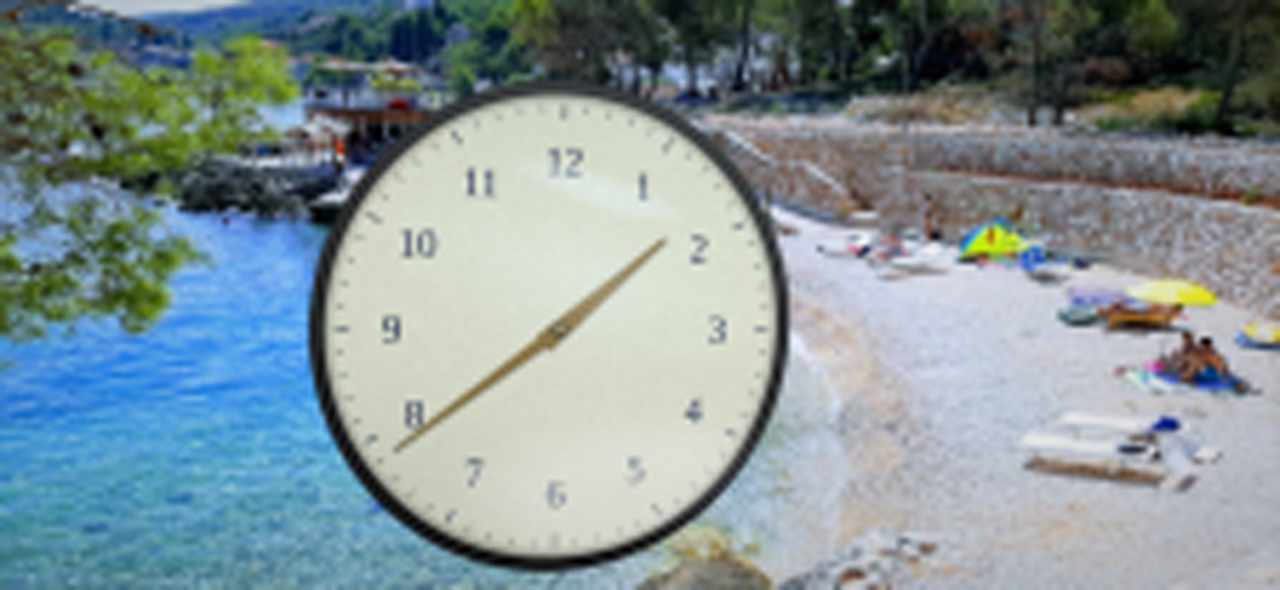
h=1 m=39
